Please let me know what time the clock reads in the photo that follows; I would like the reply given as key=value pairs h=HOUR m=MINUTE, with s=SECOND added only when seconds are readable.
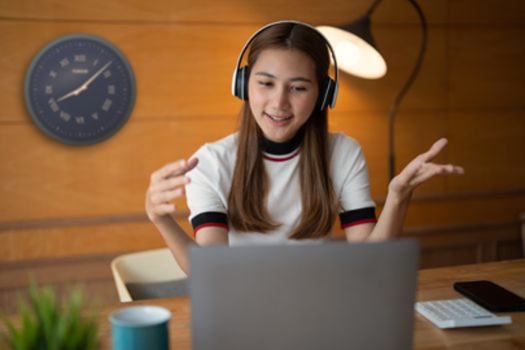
h=8 m=8
